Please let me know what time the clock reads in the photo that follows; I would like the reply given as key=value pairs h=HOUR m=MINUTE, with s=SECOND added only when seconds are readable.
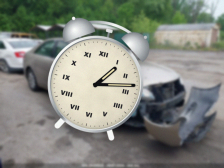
h=1 m=13
